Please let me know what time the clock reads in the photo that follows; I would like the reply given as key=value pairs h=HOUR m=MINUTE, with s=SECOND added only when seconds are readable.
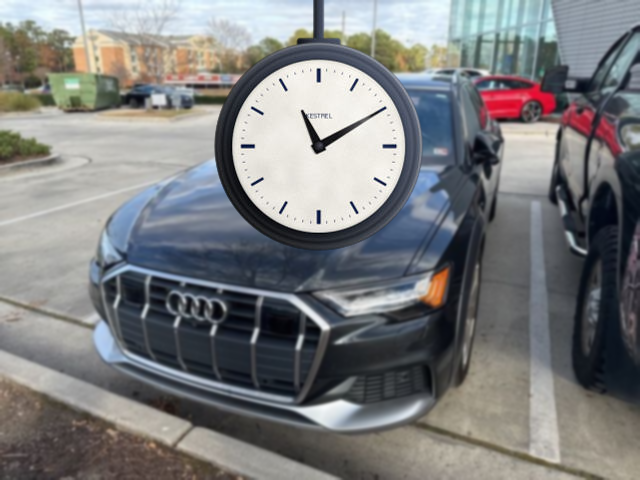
h=11 m=10
